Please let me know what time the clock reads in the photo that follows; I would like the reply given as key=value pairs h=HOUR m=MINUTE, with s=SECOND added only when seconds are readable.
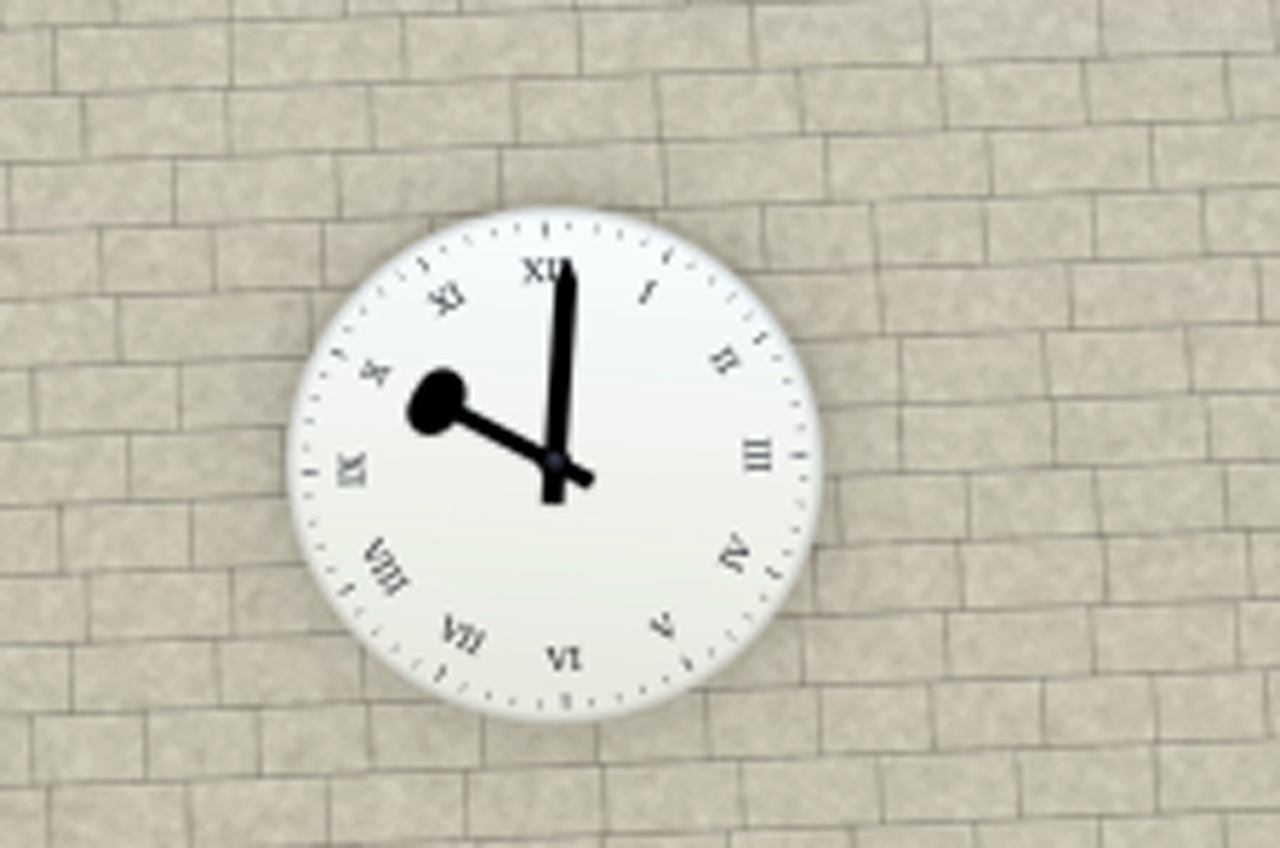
h=10 m=1
